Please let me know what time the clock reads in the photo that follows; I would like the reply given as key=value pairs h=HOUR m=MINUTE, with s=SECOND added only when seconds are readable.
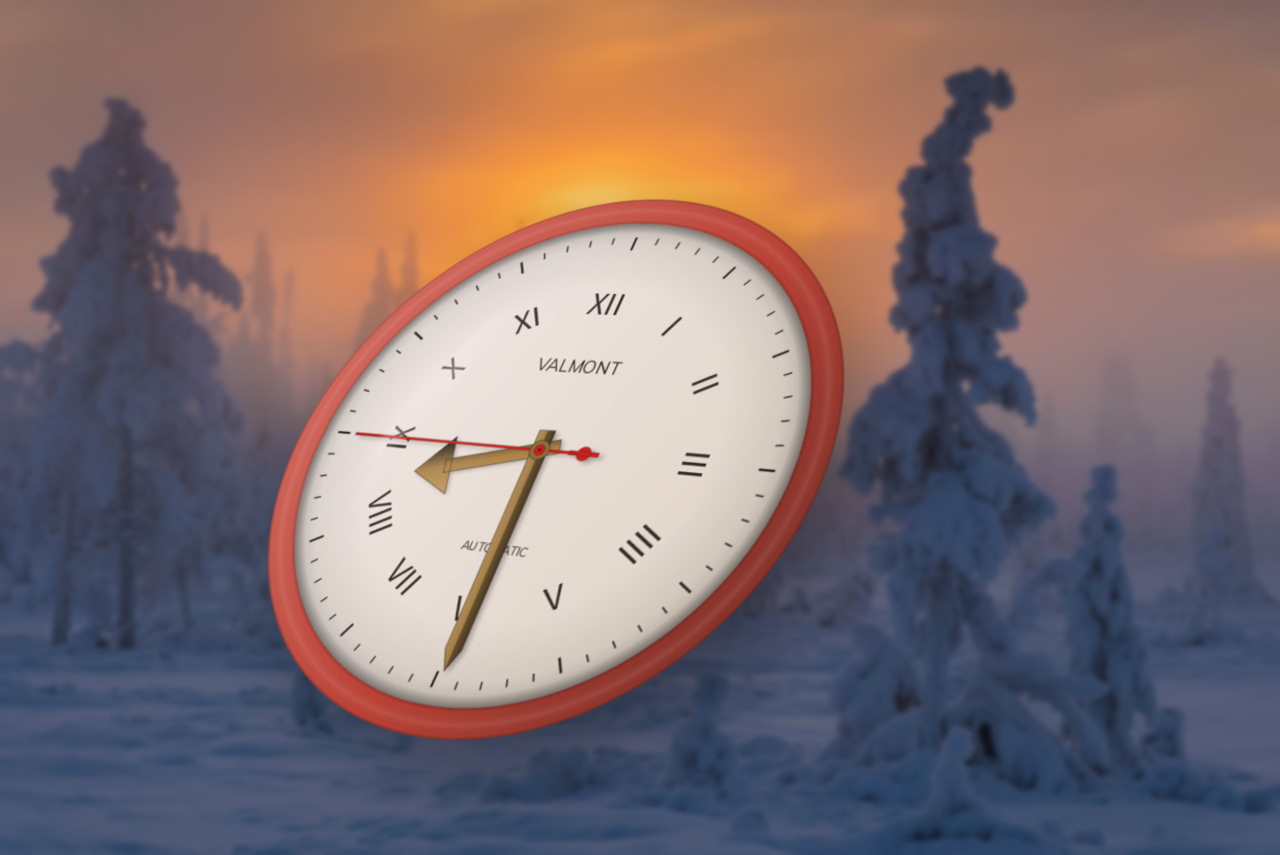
h=8 m=29 s=45
